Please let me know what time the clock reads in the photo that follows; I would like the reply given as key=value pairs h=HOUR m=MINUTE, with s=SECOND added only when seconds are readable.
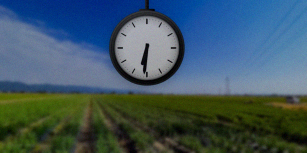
h=6 m=31
